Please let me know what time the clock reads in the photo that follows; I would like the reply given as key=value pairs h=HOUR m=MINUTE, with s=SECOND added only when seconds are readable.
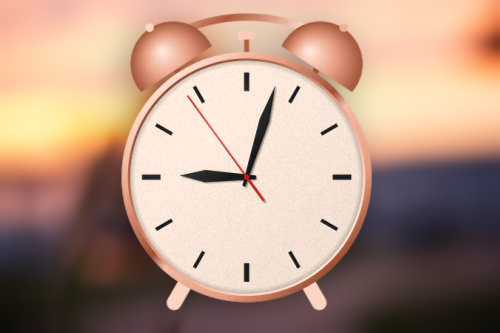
h=9 m=2 s=54
